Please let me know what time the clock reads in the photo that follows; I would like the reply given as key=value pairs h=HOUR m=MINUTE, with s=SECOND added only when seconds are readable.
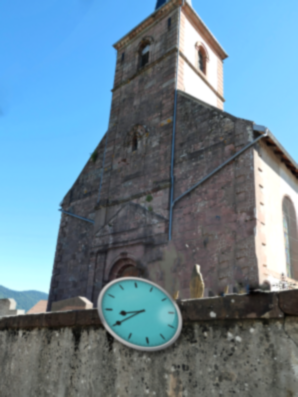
h=8 m=40
